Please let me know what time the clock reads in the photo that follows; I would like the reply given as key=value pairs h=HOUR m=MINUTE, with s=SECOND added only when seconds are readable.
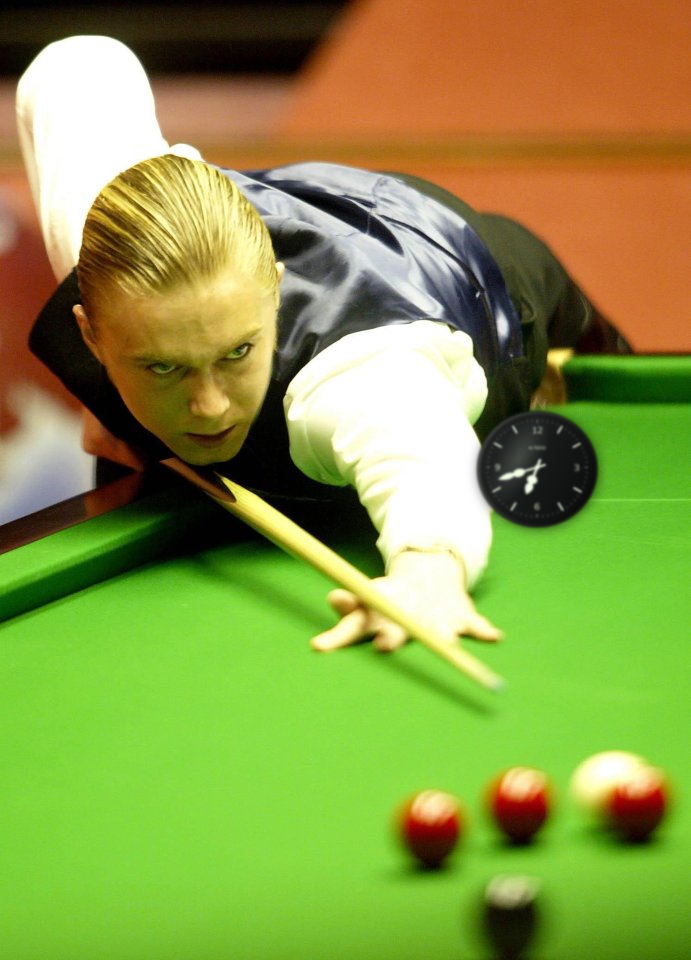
h=6 m=42
